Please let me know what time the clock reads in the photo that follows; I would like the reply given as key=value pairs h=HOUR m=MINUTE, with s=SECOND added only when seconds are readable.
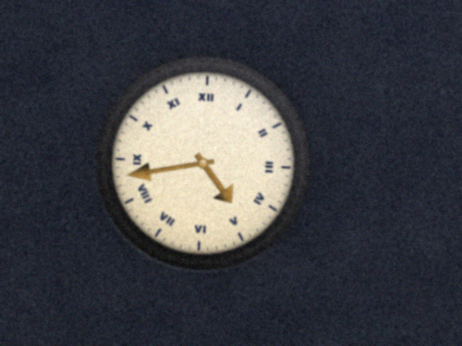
h=4 m=43
